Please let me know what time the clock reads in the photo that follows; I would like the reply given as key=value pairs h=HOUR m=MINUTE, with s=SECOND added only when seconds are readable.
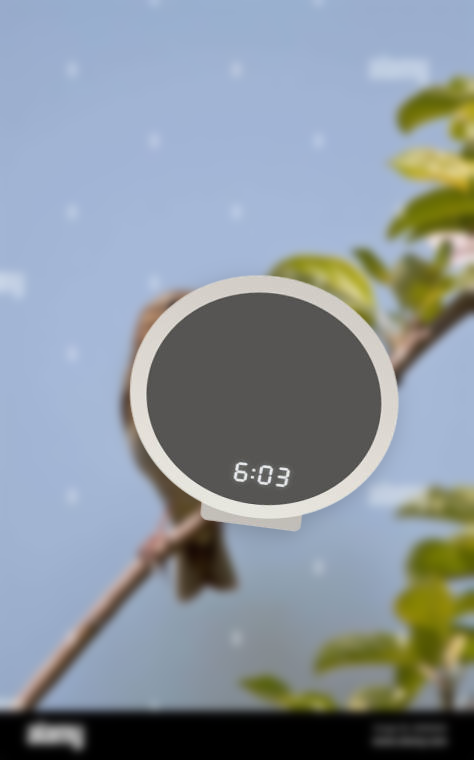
h=6 m=3
